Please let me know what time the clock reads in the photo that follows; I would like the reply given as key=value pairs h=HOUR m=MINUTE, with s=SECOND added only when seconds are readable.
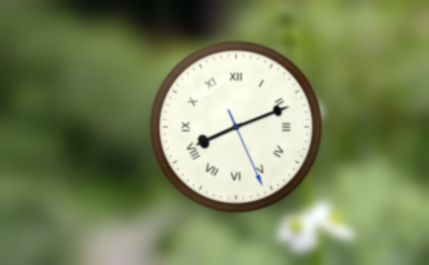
h=8 m=11 s=26
